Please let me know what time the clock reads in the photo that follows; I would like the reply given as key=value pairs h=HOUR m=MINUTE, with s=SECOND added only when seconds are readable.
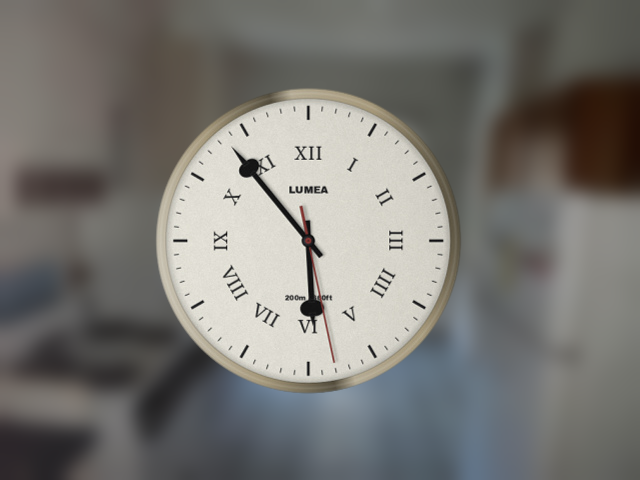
h=5 m=53 s=28
